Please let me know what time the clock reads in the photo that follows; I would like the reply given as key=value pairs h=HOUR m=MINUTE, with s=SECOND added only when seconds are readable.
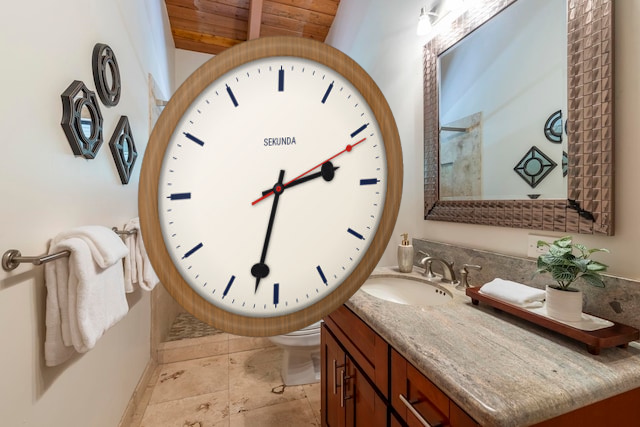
h=2 m=32 s=11
